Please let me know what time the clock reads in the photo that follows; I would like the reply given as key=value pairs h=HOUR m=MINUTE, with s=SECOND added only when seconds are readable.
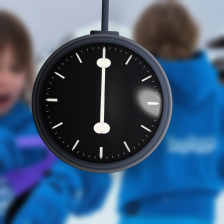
h=6 m=0
